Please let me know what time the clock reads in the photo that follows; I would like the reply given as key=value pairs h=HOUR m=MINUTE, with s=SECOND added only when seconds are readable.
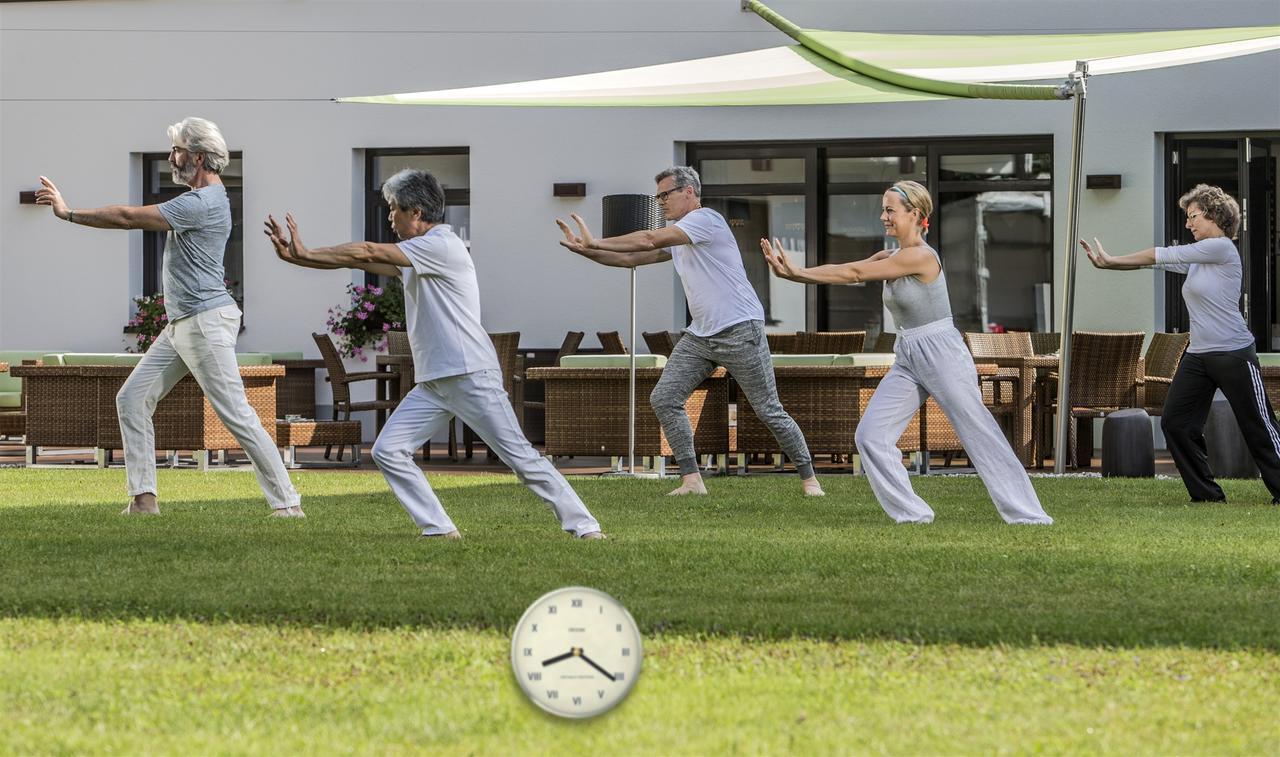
h=8 m=21
